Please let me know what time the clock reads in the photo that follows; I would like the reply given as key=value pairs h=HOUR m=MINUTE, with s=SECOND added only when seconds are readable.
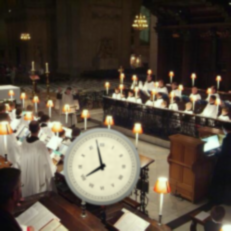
h=7 m=58
